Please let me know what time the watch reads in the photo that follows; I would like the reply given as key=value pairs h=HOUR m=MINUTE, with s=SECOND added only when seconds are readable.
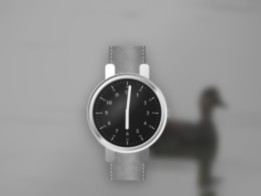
h=6 m=1
